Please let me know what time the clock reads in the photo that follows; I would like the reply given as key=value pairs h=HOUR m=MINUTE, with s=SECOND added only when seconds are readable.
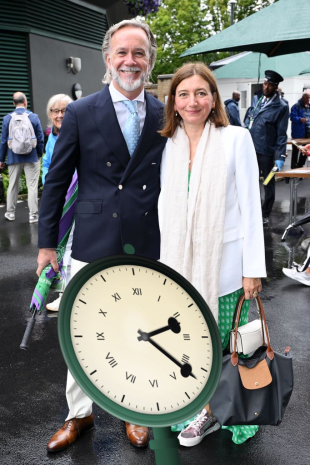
h=2 m=22
